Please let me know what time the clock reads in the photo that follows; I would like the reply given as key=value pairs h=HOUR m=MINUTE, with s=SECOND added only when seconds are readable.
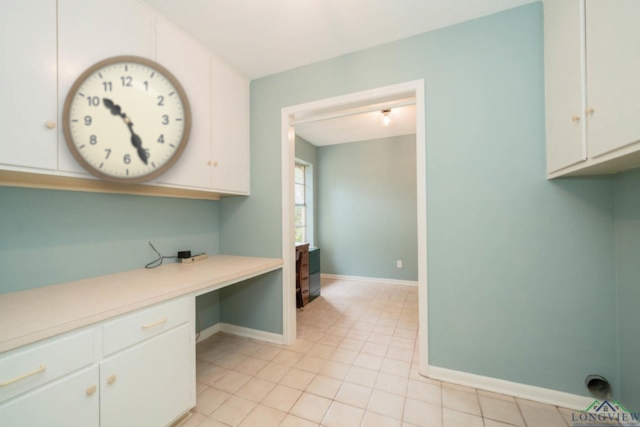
h=10 m=26
